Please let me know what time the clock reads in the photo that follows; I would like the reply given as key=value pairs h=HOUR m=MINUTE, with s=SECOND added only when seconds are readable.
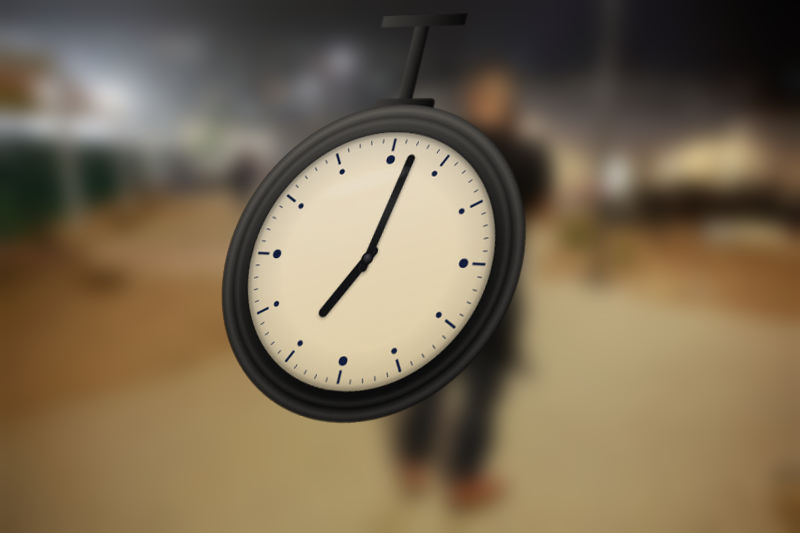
h=7 m=2
